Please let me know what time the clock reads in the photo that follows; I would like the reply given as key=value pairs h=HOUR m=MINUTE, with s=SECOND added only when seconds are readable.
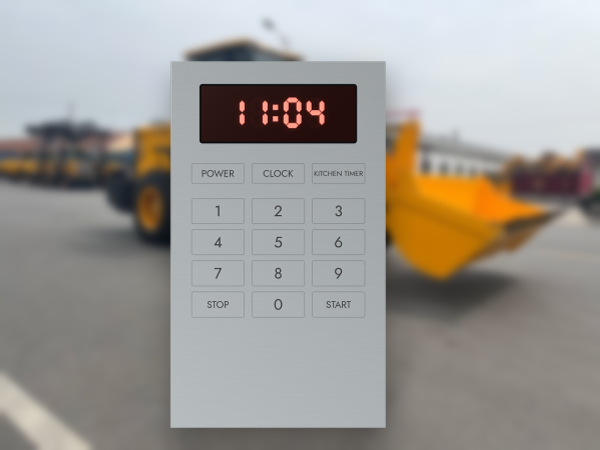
h=11 m=4
